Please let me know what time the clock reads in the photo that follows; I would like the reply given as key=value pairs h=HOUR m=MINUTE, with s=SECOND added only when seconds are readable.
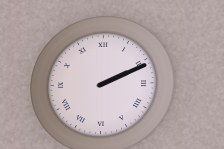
h=2 m=11
